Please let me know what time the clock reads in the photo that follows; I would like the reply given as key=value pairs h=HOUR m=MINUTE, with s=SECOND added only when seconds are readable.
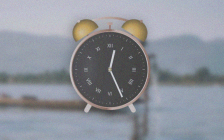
h=12 m=26
